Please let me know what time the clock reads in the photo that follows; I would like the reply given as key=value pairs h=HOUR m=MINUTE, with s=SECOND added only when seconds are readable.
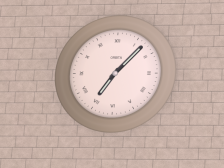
h=7 m=7
